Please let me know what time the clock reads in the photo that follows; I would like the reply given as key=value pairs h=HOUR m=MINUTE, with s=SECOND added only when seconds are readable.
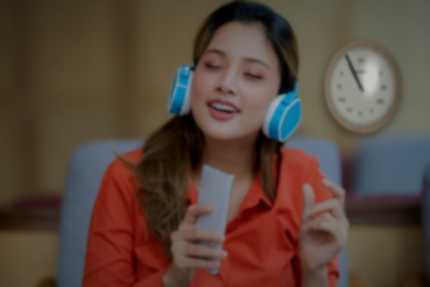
h=10 m=55
